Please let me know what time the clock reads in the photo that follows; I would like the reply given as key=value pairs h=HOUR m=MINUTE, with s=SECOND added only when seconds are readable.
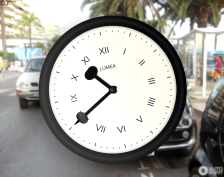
h=10 m=40
